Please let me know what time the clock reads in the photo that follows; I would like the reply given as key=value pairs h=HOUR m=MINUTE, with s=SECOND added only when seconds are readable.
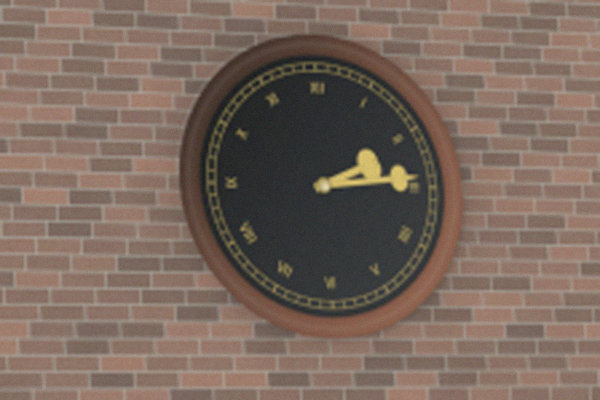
h=2 m=14
